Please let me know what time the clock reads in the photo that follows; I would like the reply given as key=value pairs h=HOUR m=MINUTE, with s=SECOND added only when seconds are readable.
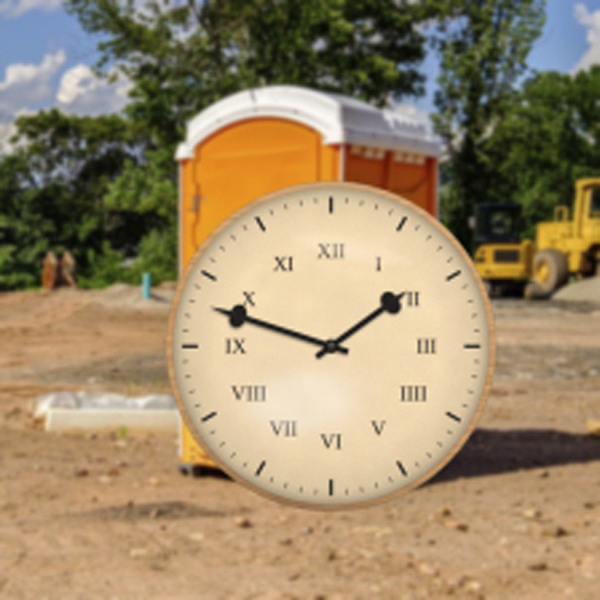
h=1 m=48
